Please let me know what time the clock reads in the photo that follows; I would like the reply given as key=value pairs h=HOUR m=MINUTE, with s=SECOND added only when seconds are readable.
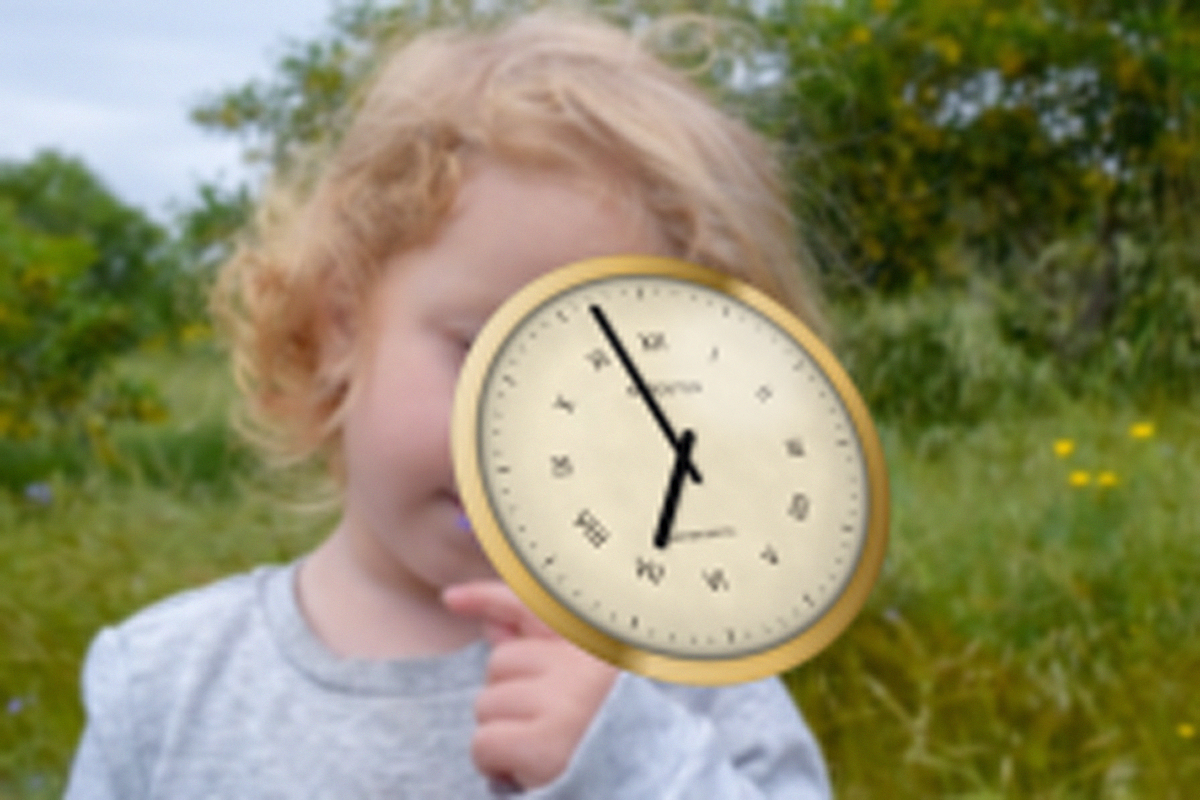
h=6 m=57
